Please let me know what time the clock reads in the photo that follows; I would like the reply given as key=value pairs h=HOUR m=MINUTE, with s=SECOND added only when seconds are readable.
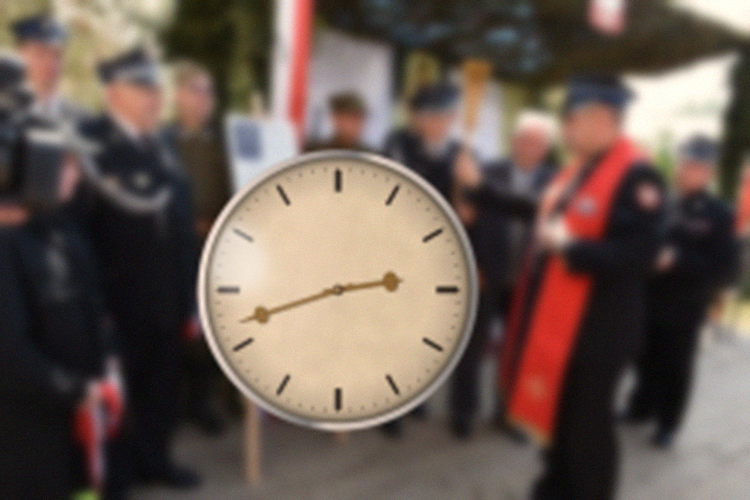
h=2 m=42
